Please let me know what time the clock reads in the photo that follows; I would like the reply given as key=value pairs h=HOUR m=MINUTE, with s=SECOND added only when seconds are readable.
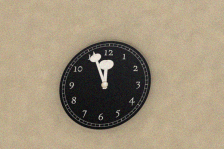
h=11 m=56
